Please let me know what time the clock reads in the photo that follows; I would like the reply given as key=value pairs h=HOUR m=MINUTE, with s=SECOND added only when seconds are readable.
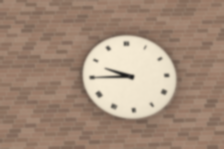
h=9 m=45
